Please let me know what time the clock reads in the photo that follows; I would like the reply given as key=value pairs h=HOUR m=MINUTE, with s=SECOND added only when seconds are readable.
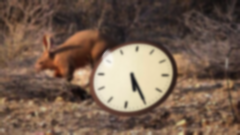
h=5 m=25
